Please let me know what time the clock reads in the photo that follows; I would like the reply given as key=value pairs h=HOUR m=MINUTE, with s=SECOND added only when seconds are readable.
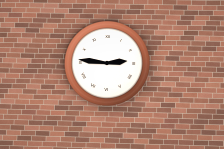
h=2 m=46
